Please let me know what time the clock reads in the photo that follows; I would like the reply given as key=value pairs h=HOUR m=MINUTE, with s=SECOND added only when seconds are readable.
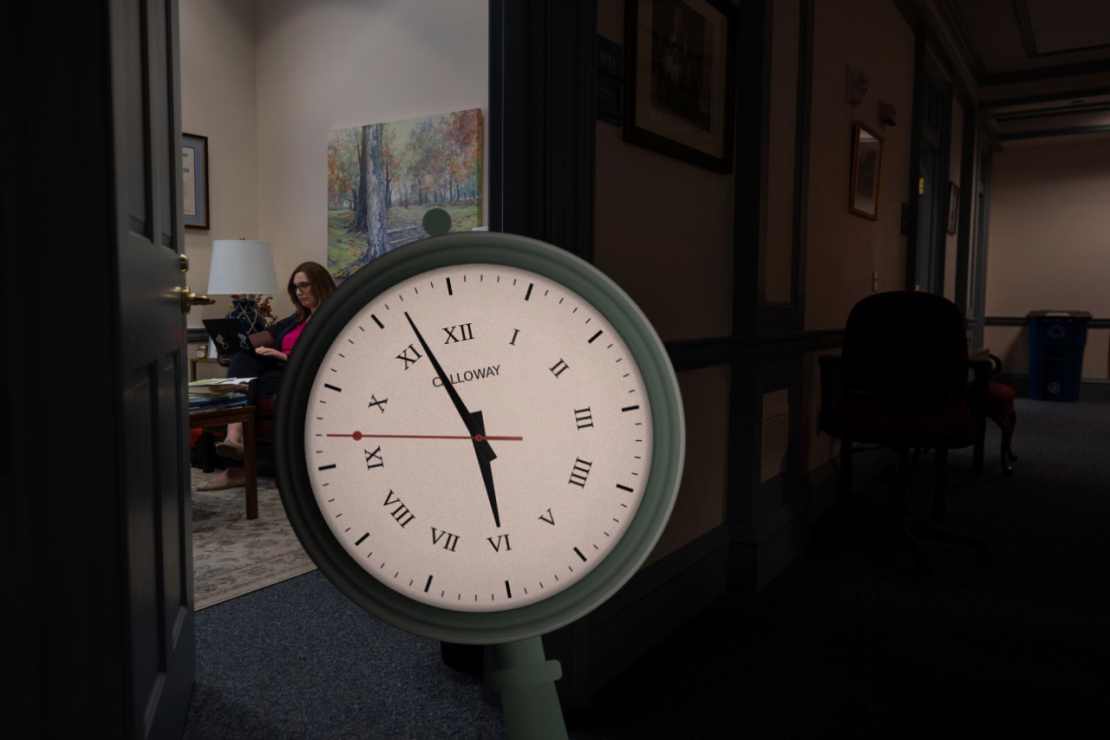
h=5 m=56 s=47
